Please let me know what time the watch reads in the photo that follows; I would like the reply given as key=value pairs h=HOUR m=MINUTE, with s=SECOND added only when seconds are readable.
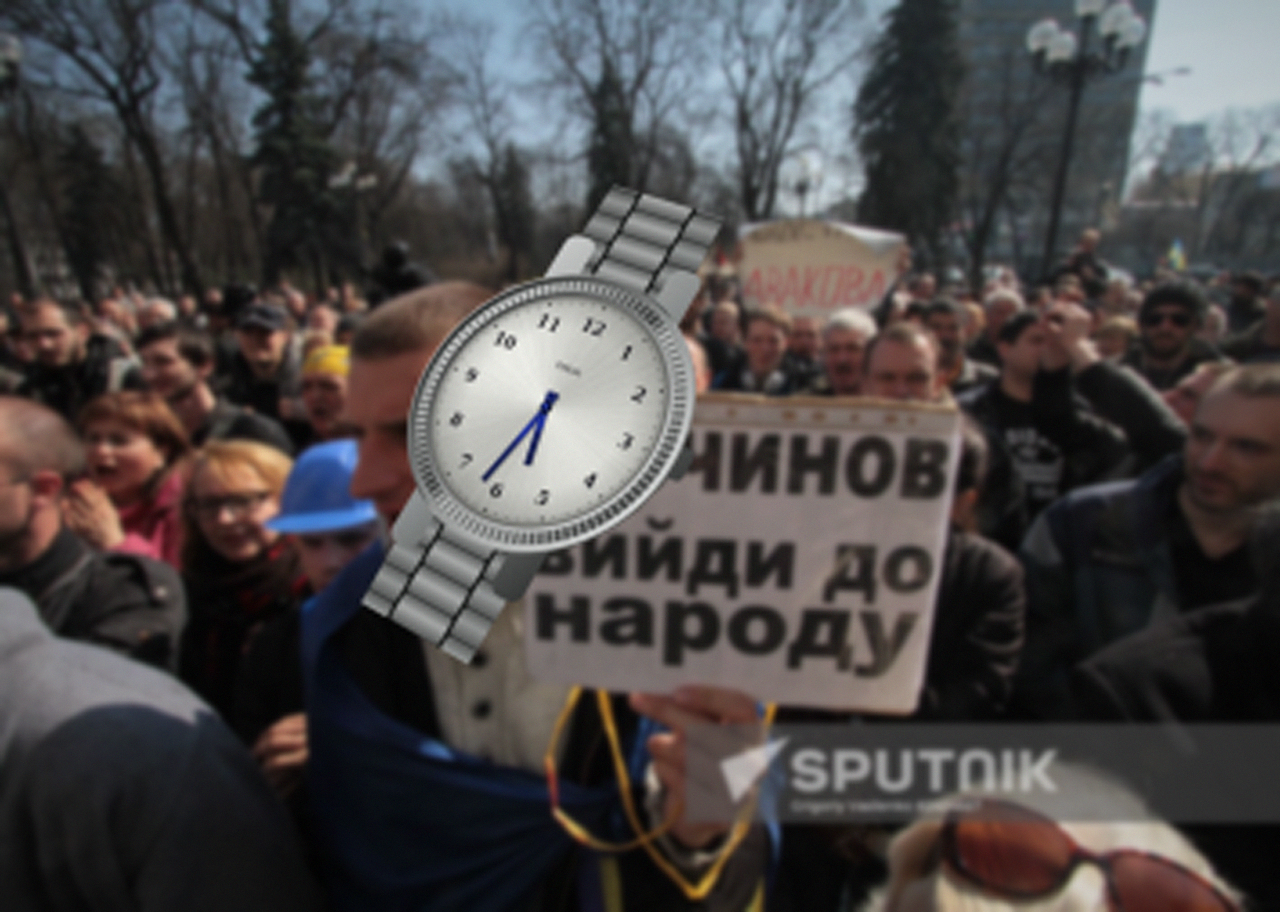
h=5 m=32
